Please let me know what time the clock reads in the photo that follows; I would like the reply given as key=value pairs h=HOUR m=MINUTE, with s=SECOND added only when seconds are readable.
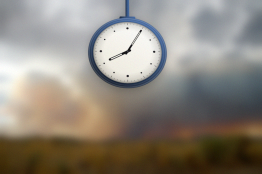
h=8 m=5
